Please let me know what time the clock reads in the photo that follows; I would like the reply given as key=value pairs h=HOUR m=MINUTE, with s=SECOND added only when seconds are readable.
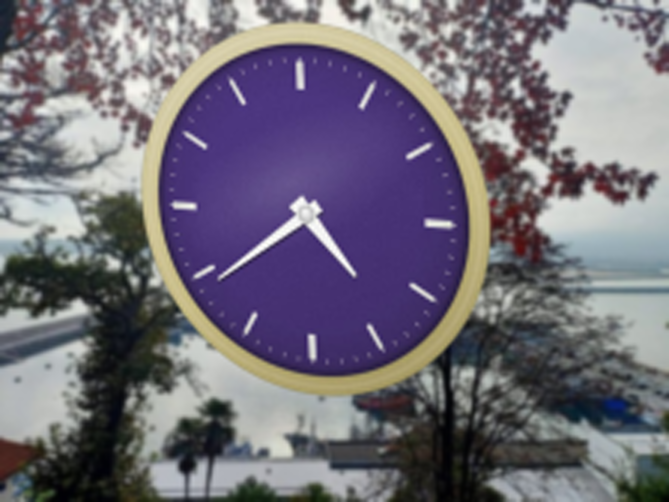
h=4 m=39
